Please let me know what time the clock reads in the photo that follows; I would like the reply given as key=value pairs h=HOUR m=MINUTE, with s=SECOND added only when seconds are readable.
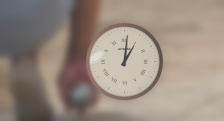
h=1 m=1
